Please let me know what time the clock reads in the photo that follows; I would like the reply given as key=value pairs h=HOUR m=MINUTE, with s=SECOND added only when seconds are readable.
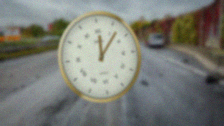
h=12 m=7
